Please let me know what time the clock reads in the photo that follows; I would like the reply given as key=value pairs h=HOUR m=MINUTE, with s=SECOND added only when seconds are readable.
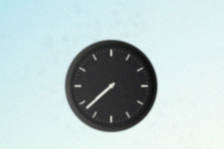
h=7 m=38
